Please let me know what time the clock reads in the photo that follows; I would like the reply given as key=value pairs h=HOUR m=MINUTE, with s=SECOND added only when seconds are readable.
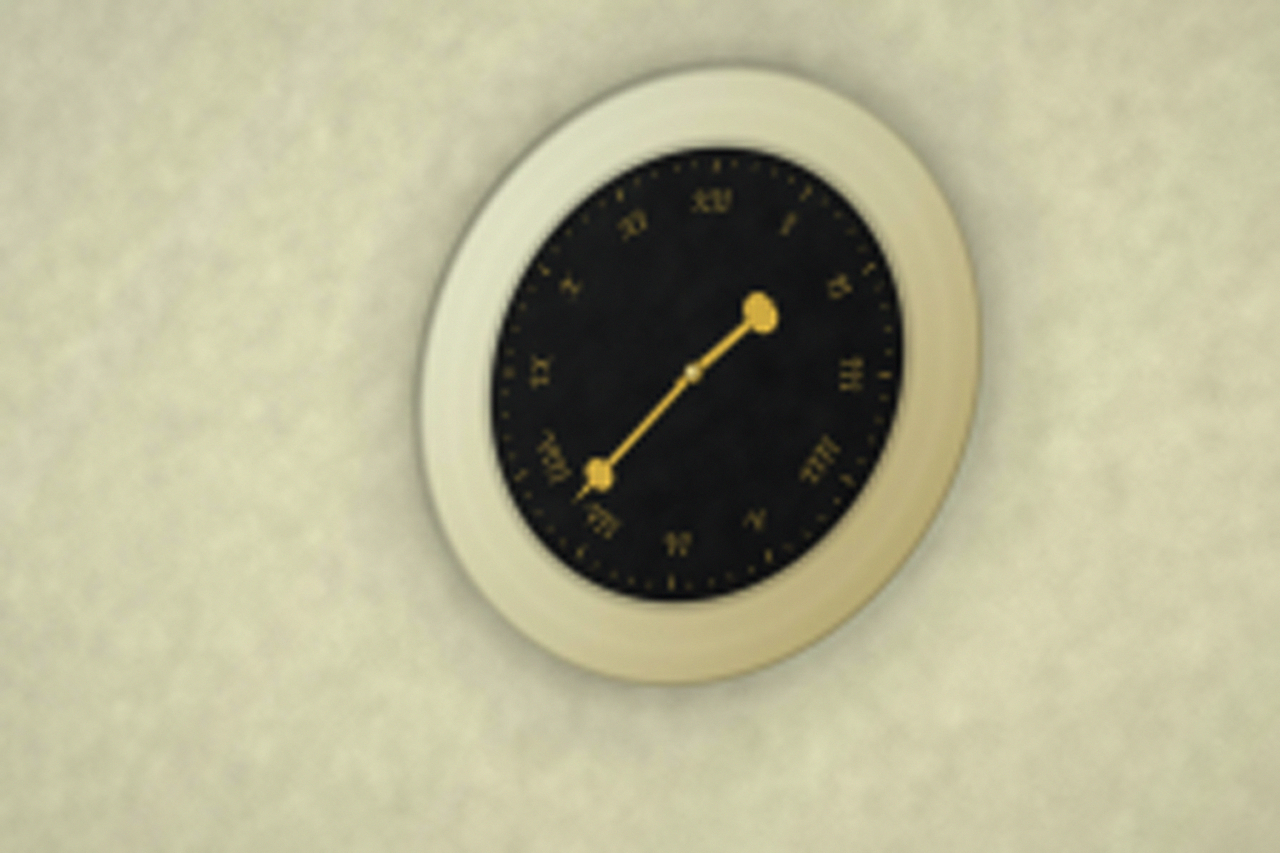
h=1 m=37
